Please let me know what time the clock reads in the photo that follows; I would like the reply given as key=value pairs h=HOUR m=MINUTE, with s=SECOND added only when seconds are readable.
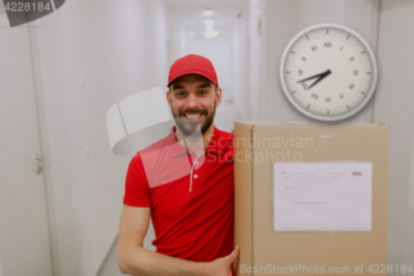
h=7 m=42
